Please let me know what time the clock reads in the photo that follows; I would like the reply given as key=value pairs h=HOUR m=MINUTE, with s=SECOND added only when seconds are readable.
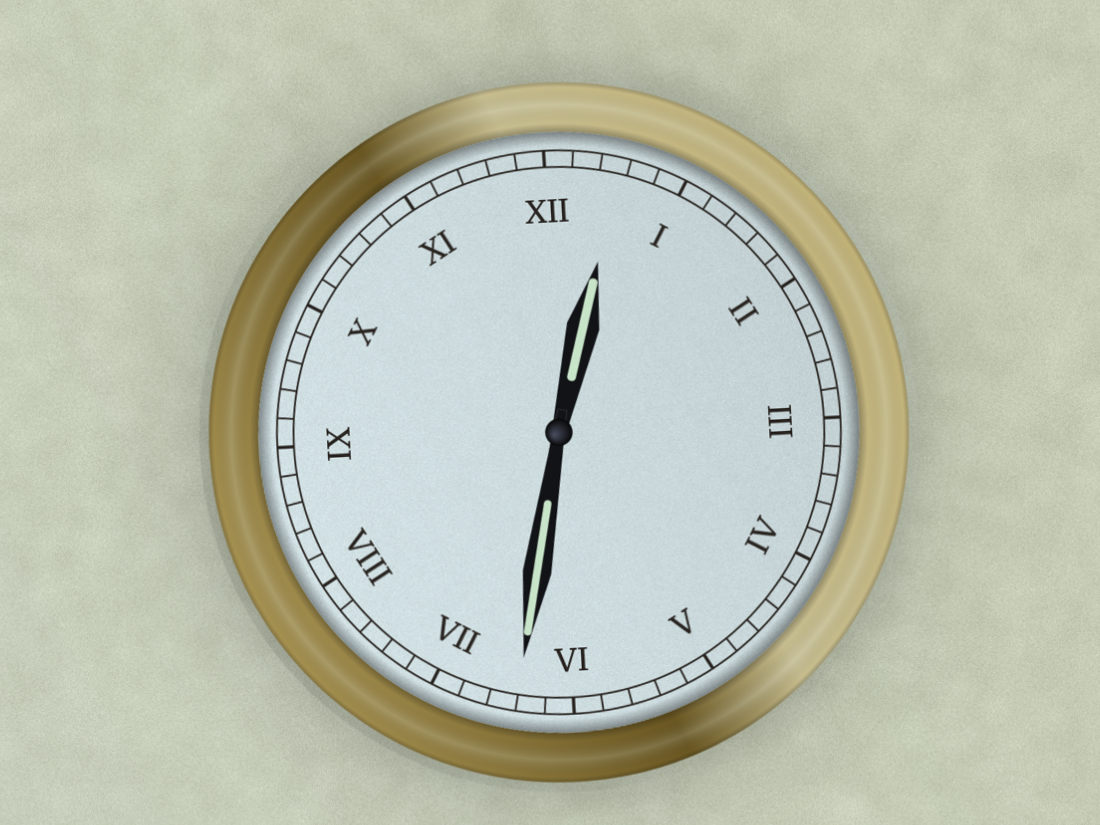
h=12 m=32
